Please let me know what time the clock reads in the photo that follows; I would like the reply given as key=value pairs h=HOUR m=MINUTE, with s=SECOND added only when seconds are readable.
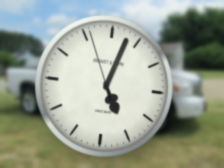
h=5 m=2 s=56
